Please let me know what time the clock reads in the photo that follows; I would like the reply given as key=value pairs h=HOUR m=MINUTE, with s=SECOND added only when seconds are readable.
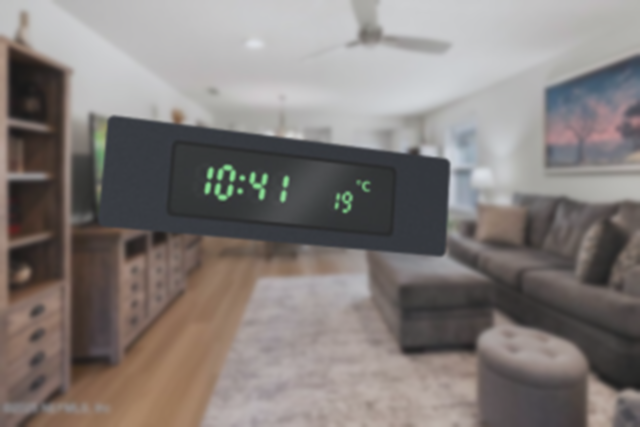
h=10 m=41
